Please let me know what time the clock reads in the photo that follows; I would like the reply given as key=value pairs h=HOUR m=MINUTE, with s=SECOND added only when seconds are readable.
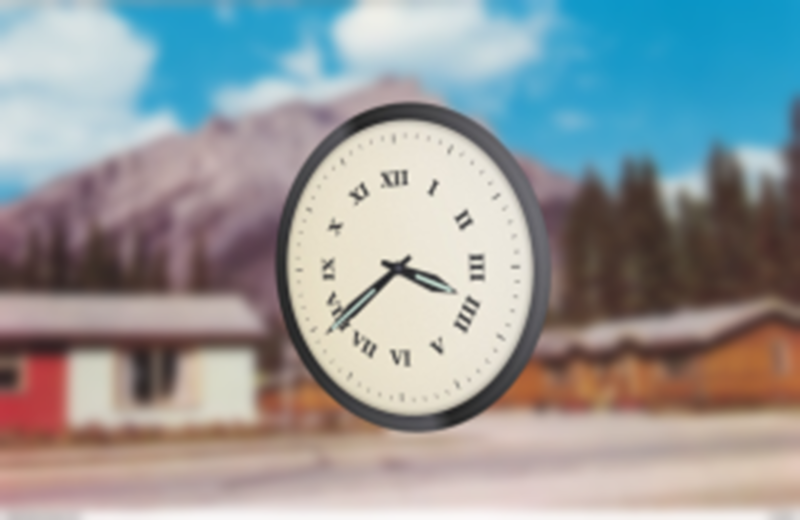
h=3 m=39
